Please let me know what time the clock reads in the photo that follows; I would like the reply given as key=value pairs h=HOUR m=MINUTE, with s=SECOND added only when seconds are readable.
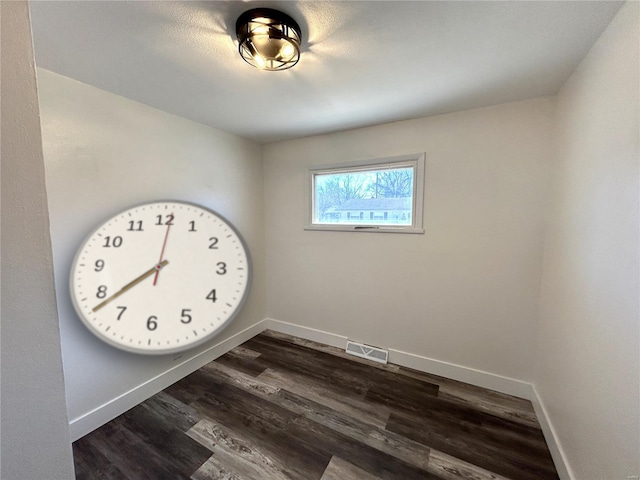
h=7 m=38 s=1
